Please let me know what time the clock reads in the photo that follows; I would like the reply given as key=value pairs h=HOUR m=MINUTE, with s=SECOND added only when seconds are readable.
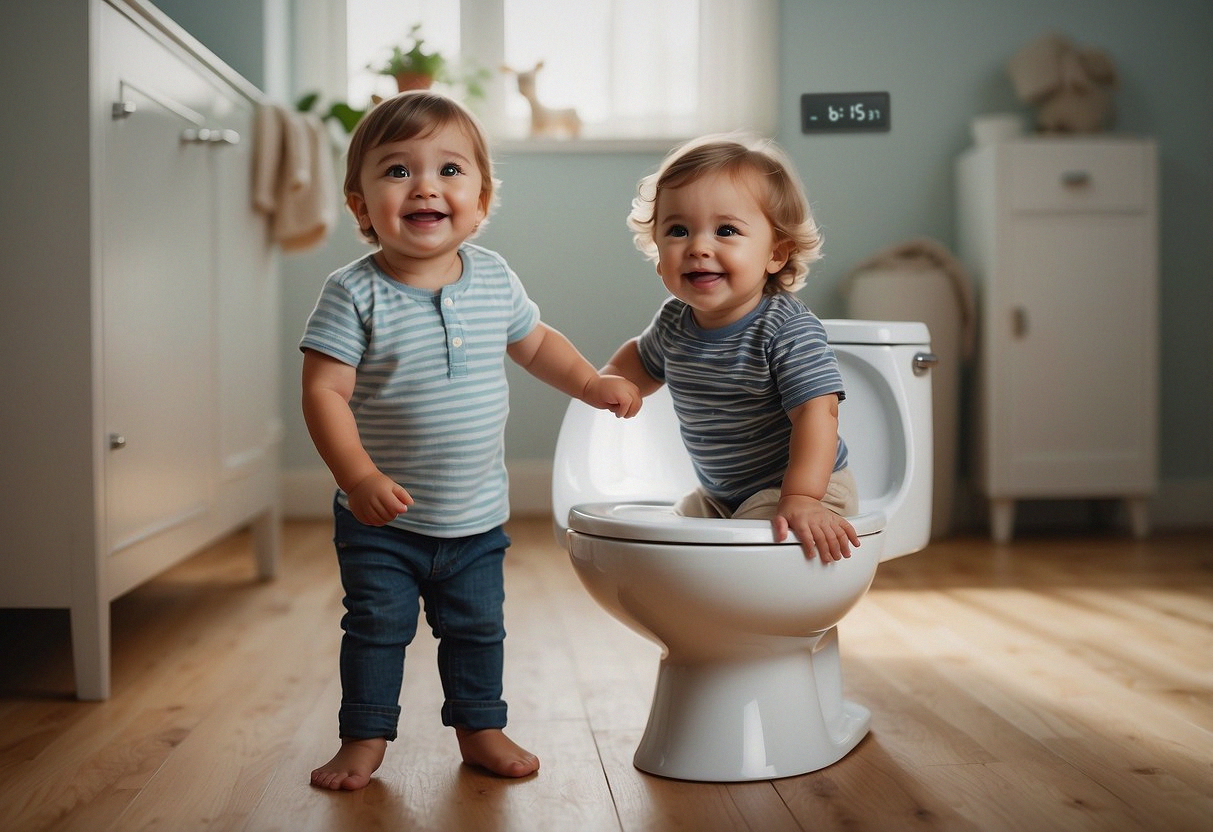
h=6 m=15
